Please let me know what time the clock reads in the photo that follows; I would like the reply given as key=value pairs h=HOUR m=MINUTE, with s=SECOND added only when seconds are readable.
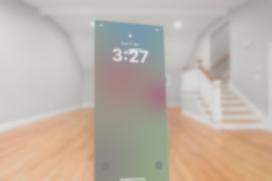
h=3 m=27
